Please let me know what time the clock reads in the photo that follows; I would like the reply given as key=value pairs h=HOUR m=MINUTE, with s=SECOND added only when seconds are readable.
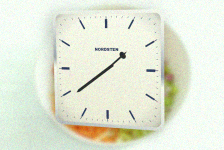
h=1 m=39
